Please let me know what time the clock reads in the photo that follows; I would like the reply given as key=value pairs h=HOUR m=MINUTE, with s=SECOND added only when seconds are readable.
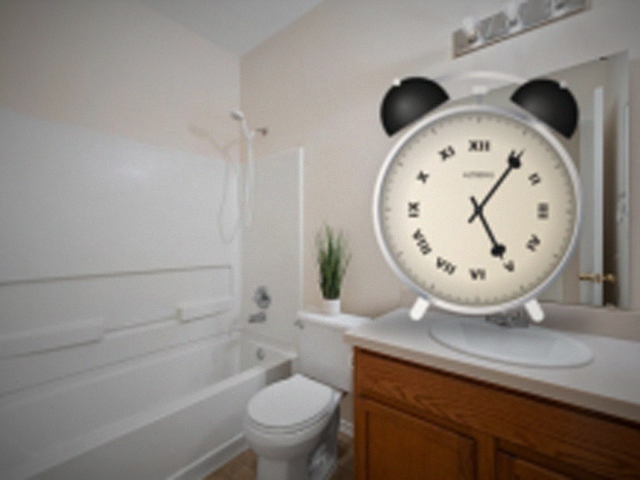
h=5 m=6
